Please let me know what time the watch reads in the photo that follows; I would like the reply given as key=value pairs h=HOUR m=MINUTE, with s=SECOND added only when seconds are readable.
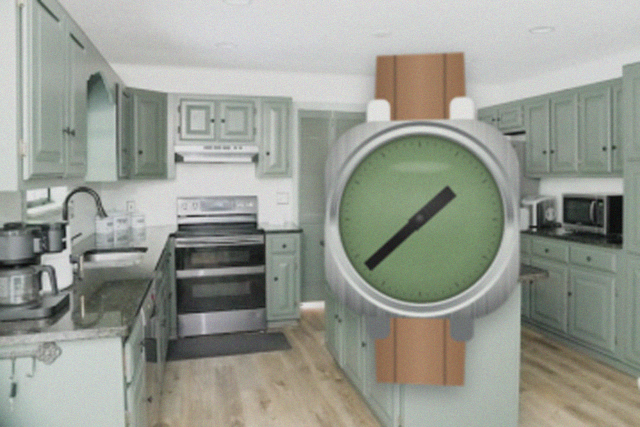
h=1 m=38
